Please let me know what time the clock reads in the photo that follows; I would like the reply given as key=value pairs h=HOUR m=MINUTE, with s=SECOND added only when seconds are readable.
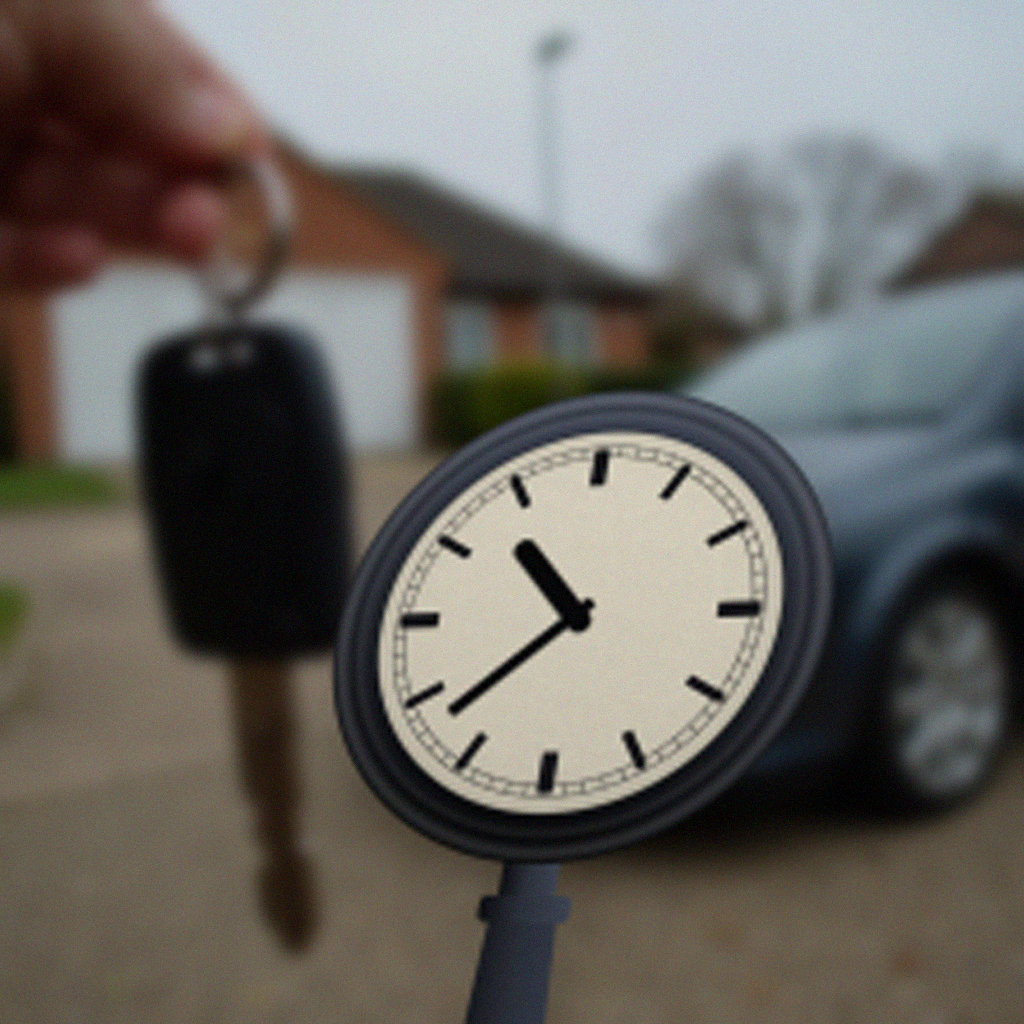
h=10 m=38
